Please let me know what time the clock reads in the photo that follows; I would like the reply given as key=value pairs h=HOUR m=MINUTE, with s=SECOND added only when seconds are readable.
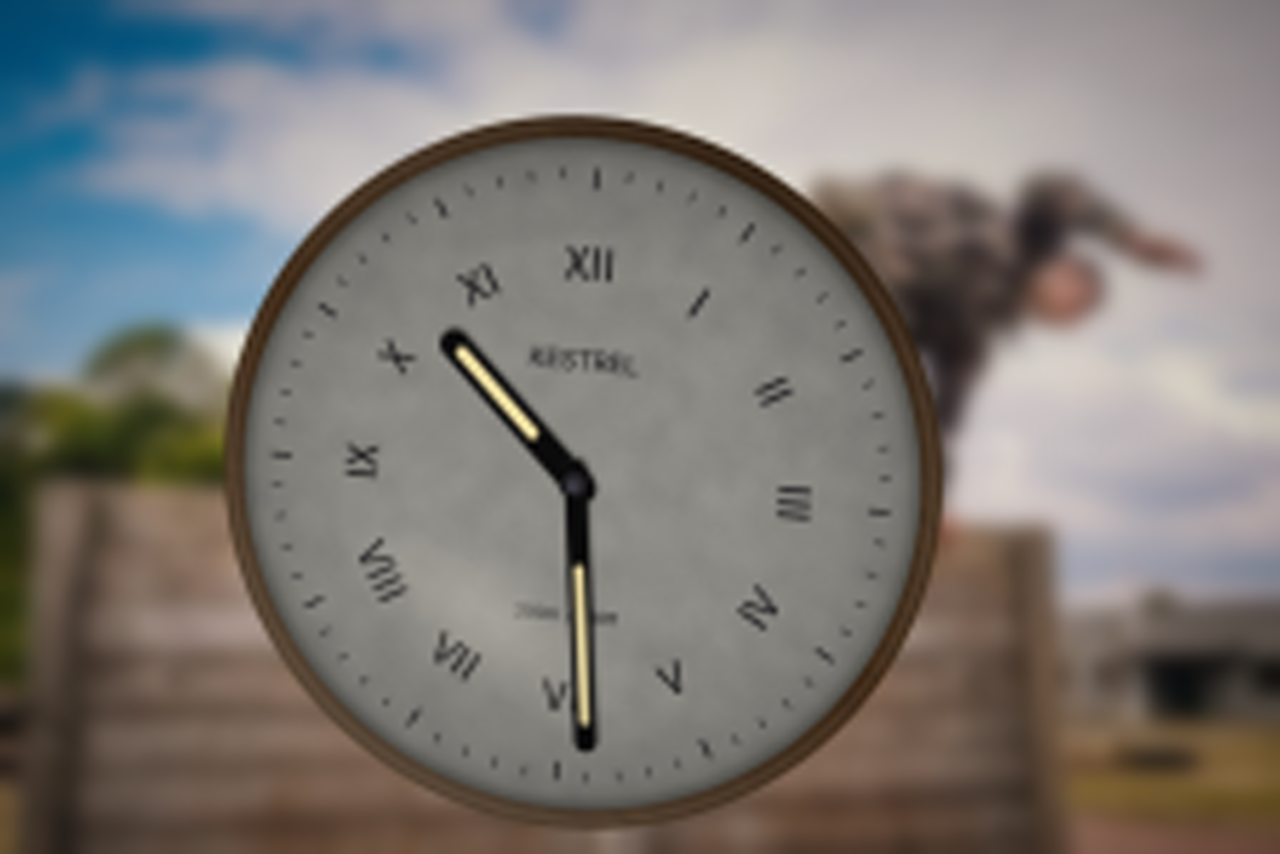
h=10 m=29
